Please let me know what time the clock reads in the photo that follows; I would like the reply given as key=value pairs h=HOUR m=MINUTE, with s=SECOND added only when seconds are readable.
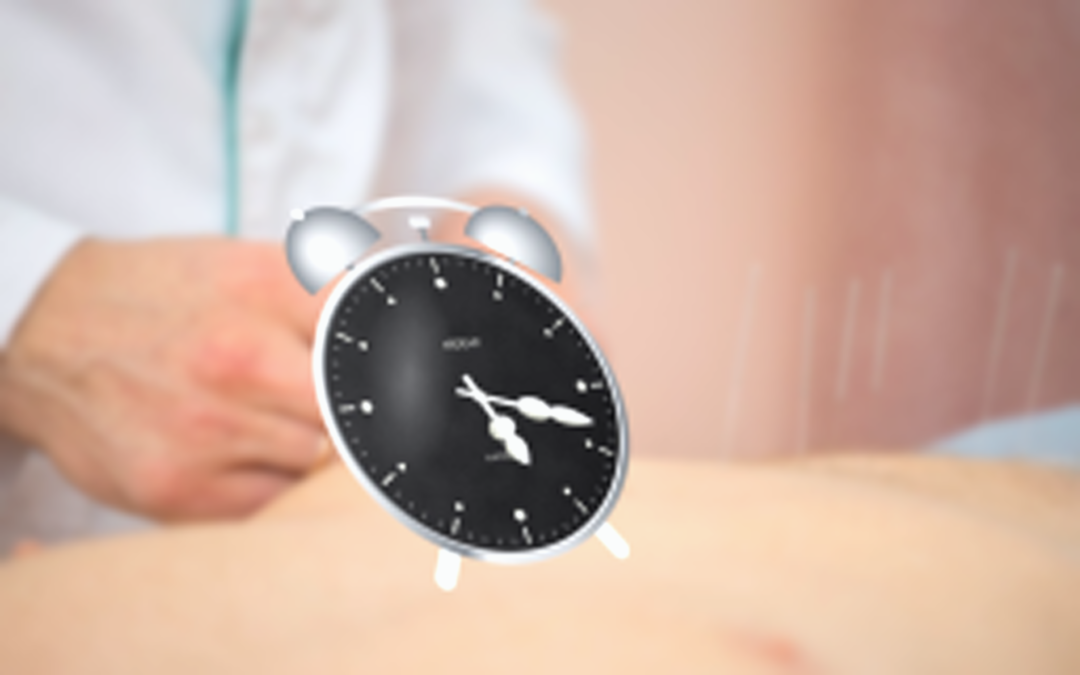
h=5 m=18
